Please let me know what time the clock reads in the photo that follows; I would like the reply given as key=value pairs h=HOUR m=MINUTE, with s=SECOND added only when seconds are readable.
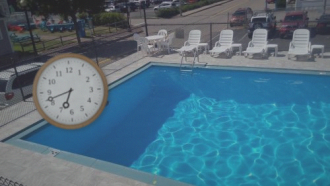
h=6 m=42
